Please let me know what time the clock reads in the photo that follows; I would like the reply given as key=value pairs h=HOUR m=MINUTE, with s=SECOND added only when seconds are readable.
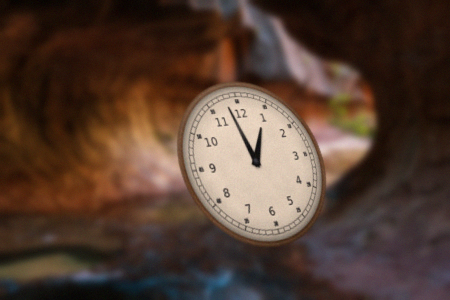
h=12 m=58
